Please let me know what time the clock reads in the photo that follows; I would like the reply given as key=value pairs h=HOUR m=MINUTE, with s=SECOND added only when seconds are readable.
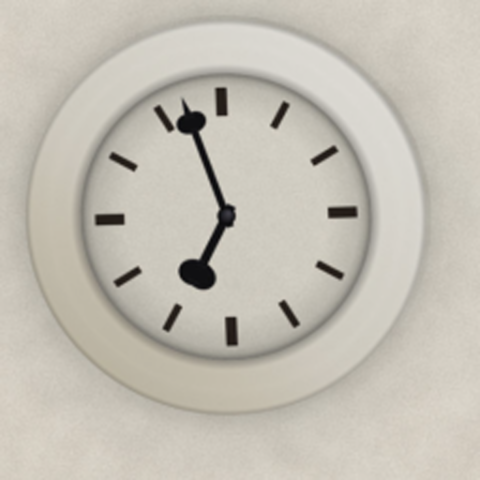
h=6 m=57
